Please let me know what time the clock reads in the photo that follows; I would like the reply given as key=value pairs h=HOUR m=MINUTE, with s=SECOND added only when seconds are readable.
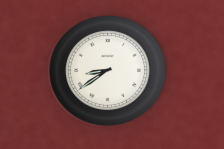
h=8 m=39
